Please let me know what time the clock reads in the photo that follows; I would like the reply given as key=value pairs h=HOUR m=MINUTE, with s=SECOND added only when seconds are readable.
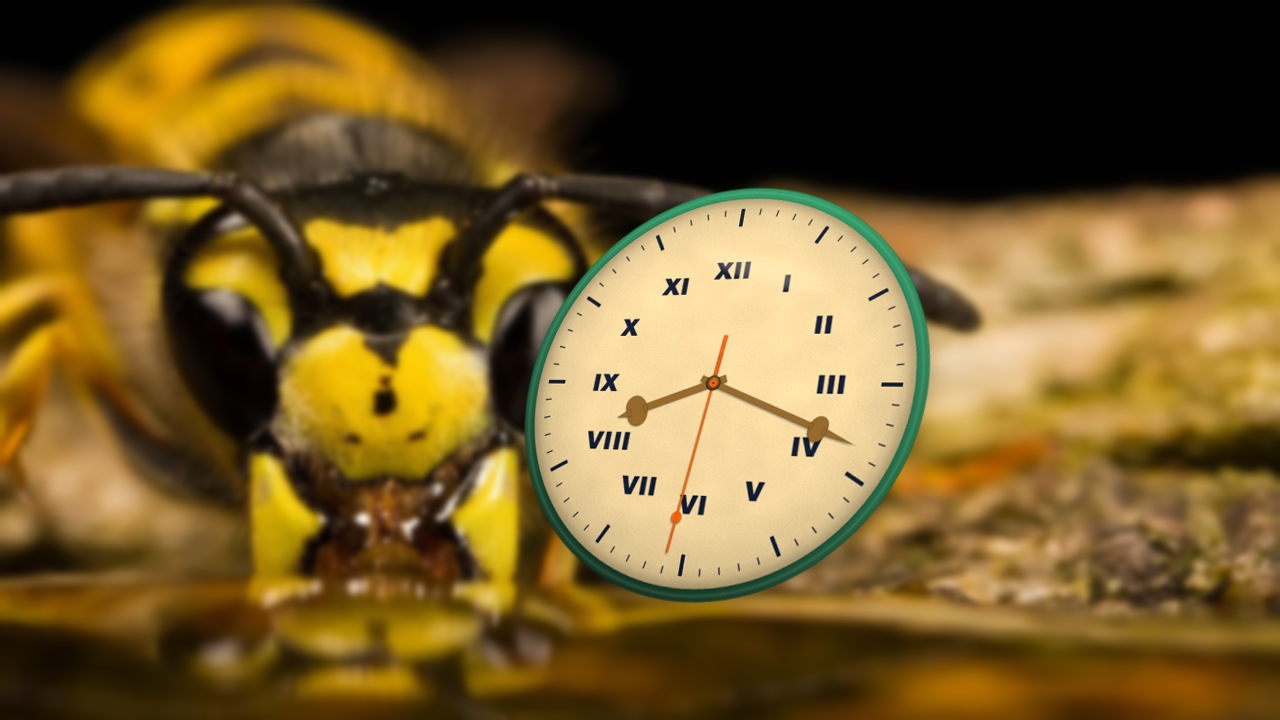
h=8 m=18 s=31
